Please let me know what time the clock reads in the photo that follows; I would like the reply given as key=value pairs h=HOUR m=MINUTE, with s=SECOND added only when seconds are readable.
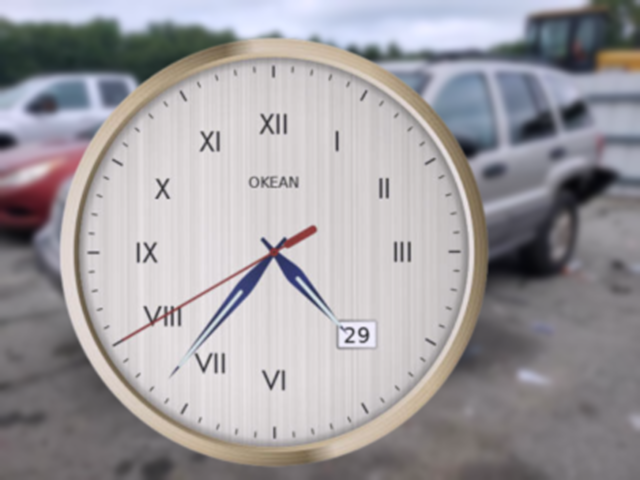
h=4 m=36 s=40
